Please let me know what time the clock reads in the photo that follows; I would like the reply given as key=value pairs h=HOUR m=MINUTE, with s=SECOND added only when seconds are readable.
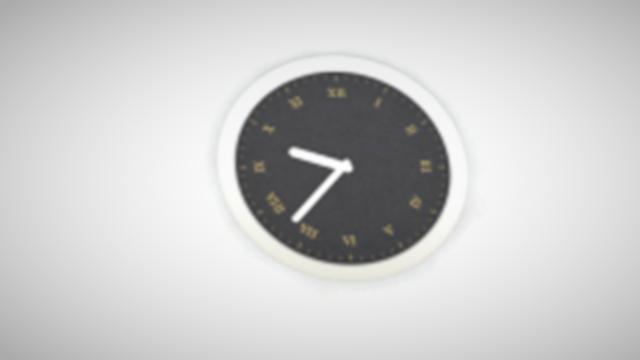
h=9 m=37
